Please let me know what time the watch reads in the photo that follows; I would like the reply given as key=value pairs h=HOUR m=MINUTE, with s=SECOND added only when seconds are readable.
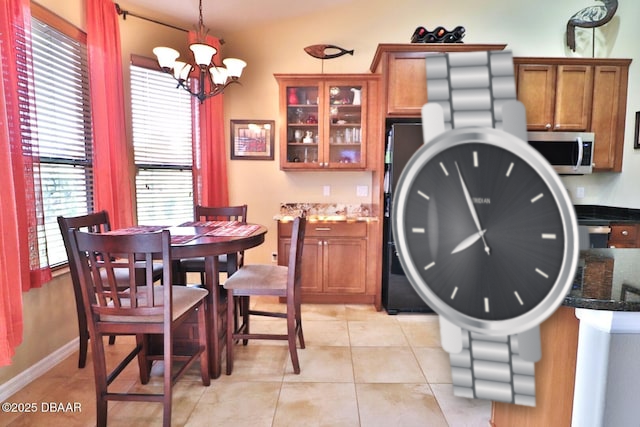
h=7 m=56 s=57
